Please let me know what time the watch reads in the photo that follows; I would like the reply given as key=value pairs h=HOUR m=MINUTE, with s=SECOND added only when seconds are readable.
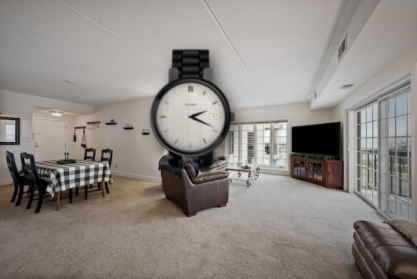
h=2 m=19
